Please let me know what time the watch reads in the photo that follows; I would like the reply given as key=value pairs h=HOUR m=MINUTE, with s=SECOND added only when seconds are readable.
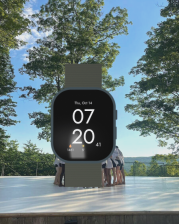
h=7 m=20
